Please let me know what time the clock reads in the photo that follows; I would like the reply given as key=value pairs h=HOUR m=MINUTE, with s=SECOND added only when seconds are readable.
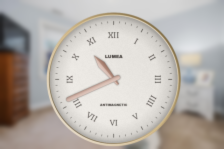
h=10 m=41
